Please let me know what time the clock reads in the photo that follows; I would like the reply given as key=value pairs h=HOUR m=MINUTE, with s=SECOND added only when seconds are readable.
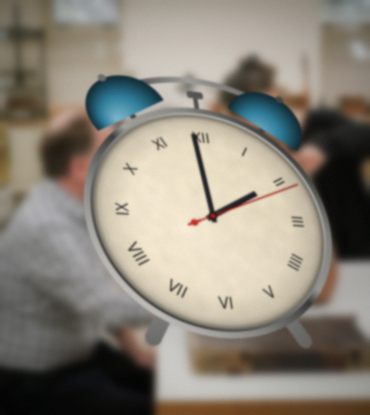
h=1 m=59 s=11
